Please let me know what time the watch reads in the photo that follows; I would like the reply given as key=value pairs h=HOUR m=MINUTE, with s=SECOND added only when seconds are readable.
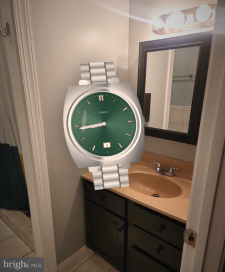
h=8 m=44
